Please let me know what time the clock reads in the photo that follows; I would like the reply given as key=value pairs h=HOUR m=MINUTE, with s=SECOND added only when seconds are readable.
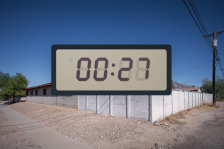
h=0 m=27
